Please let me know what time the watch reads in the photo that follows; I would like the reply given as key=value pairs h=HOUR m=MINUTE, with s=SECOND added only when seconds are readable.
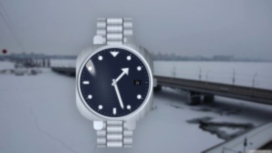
h=1 m=27
